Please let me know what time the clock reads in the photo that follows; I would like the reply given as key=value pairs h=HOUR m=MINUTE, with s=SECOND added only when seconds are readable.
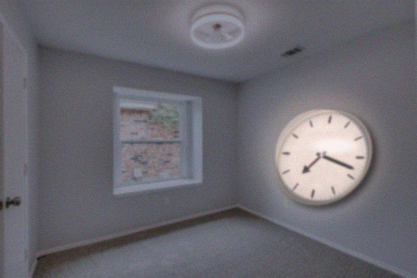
h=7 m=18
